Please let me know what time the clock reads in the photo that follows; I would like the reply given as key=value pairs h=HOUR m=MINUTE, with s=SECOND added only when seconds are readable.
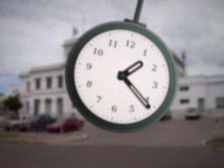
h=1 m=21
